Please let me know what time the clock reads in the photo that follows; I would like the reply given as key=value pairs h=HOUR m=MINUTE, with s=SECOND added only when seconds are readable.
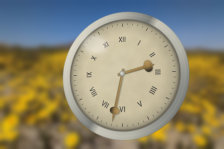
h=2 m=32
